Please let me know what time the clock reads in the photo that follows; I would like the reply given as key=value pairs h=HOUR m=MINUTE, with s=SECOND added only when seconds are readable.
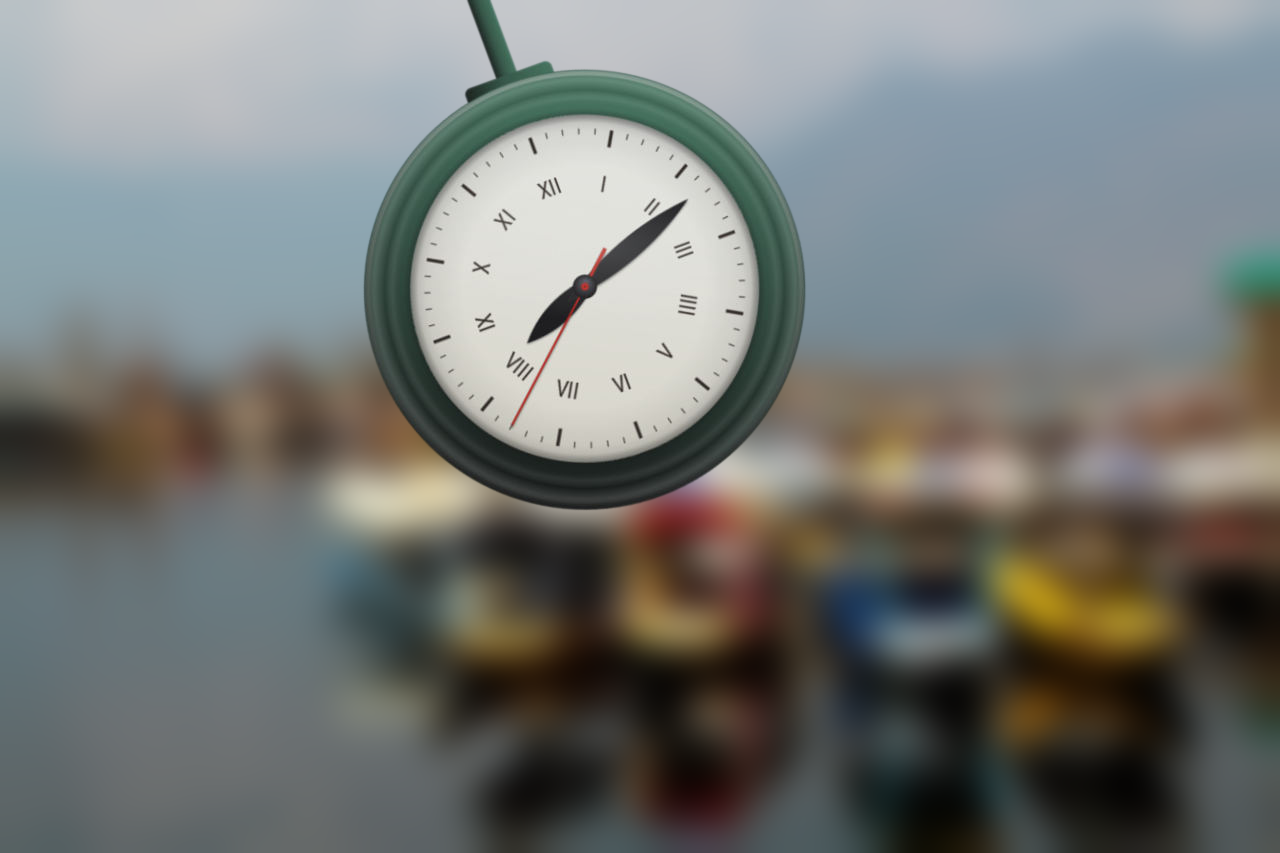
h=8 m=11 s=38
